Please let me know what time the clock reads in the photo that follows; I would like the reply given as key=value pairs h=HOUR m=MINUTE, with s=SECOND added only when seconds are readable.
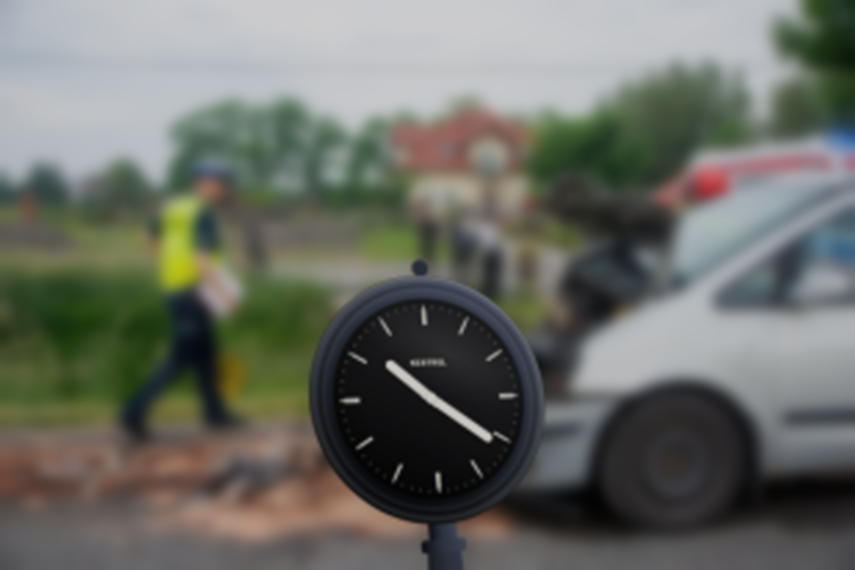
h=10 m=21
